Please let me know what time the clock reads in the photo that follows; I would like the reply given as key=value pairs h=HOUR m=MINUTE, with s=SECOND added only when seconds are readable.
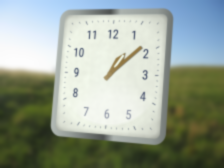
h=1 m=8
